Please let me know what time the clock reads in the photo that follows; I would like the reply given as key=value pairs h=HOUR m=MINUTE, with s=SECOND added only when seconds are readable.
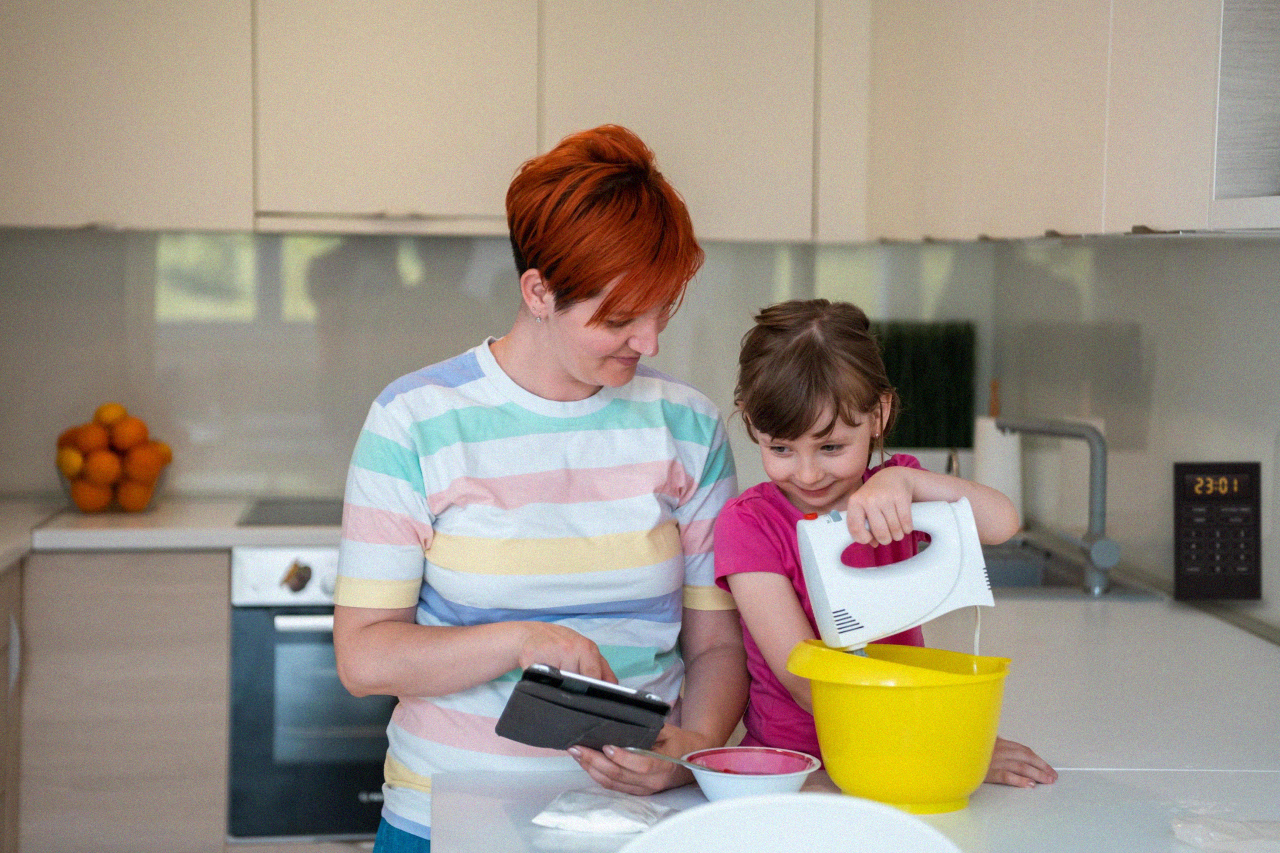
h=23 m=1
